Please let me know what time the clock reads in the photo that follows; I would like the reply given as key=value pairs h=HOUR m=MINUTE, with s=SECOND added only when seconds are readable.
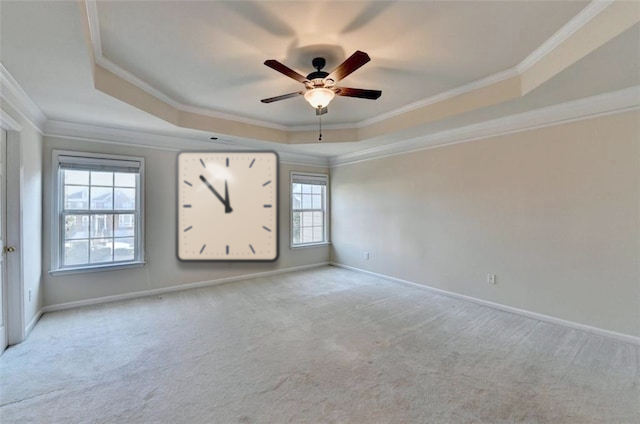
h=11 m=53
